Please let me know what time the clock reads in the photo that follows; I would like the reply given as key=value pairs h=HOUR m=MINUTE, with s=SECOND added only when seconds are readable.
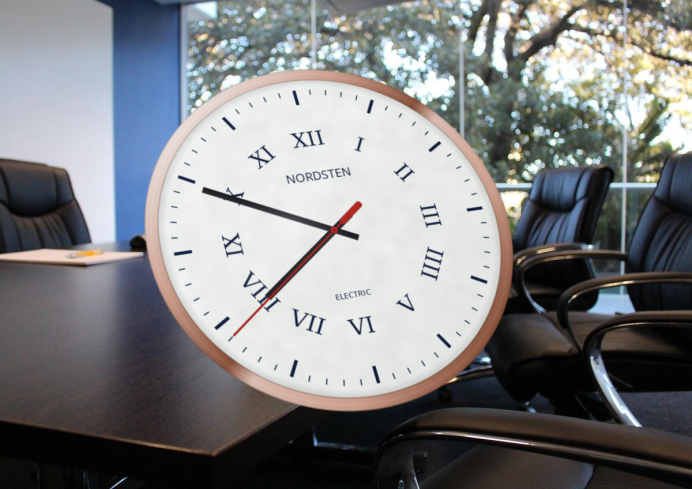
h=7 m=49 s=39
